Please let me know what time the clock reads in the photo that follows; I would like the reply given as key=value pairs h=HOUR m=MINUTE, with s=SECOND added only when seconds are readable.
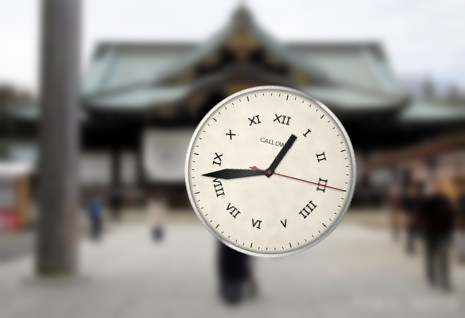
h=12 m=42 s=15
